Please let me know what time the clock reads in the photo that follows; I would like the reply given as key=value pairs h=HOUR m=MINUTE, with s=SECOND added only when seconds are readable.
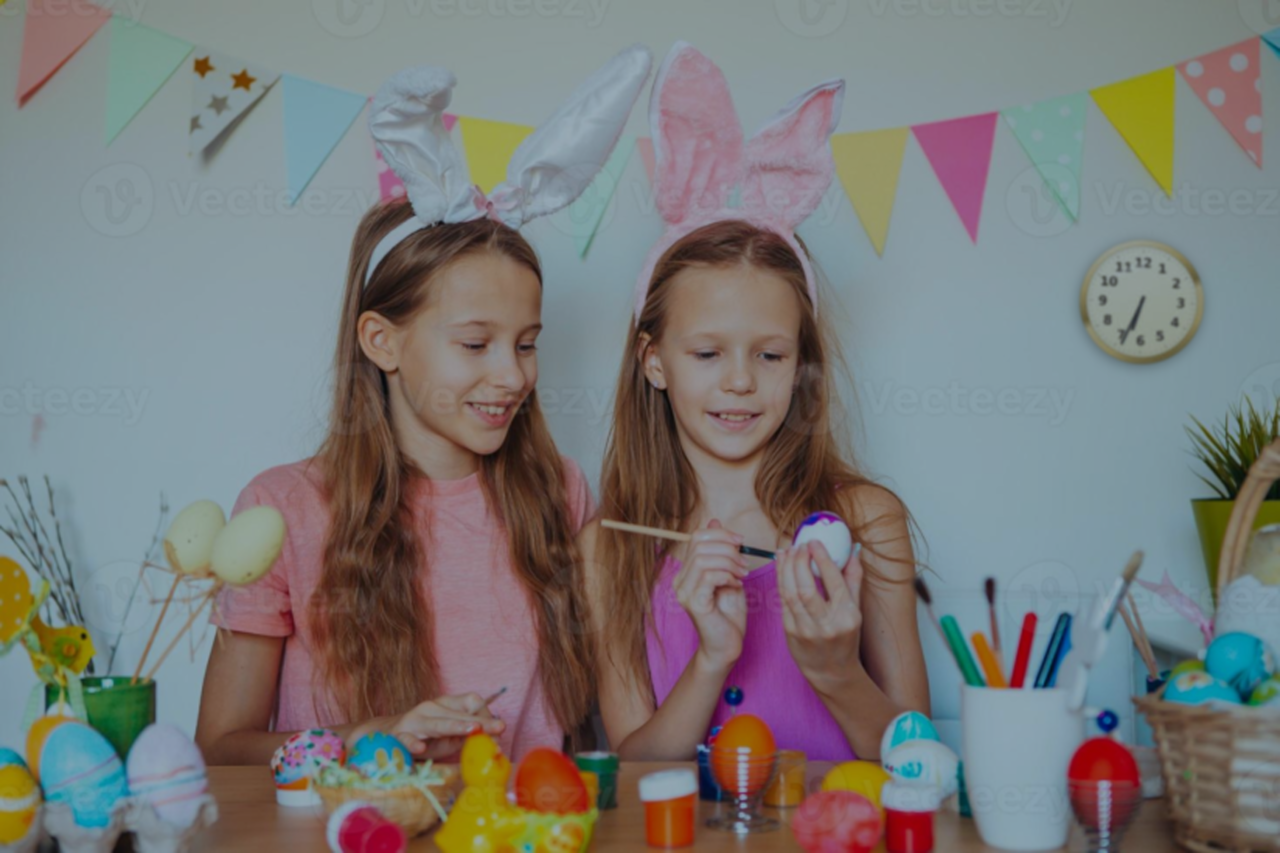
h=6 m=34
